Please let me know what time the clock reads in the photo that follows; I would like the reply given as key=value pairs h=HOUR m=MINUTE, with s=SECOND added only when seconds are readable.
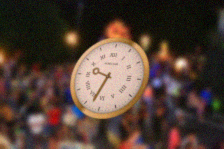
h=9 m=33
